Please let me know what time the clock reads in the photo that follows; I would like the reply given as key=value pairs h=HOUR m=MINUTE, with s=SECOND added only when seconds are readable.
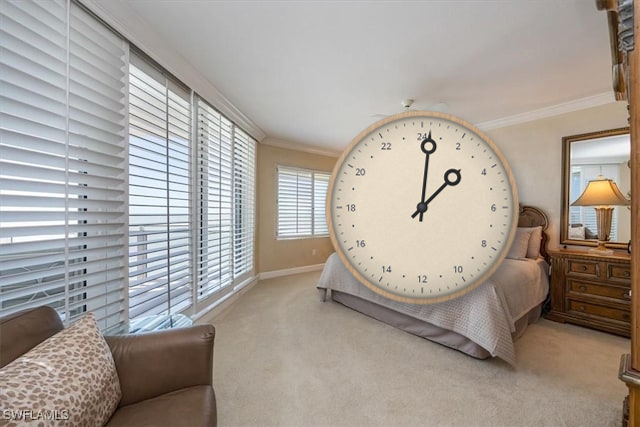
h=3 m=1
